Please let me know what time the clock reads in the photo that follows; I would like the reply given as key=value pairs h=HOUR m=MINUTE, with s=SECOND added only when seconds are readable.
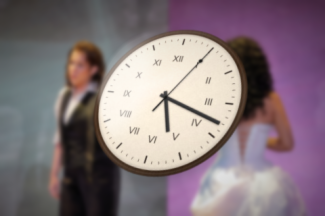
h=5 m=18 s=5
